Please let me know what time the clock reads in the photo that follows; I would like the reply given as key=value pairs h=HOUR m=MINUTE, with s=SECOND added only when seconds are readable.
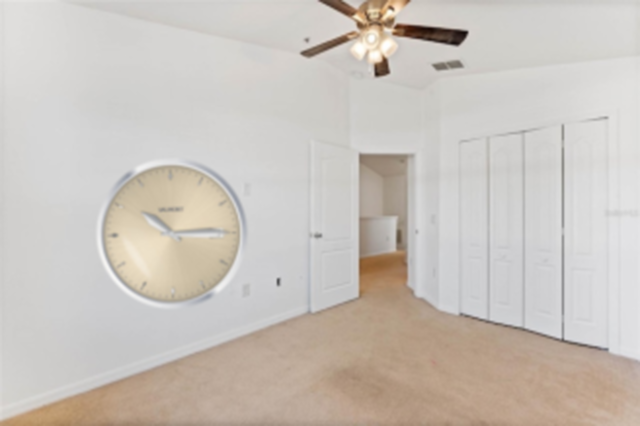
h=10 m=15
